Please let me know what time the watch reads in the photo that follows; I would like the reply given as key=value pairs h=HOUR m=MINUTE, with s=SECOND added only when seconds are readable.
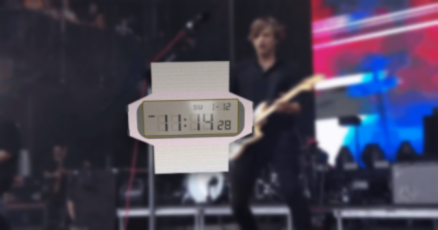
h=11 m=14 s=28
